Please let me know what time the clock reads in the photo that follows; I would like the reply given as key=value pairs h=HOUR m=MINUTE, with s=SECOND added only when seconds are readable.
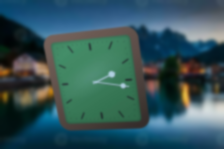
h=2 m=17
